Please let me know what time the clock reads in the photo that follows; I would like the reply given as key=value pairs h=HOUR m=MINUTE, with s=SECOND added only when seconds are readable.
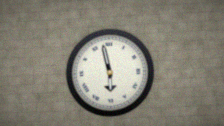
h=5 m=58
